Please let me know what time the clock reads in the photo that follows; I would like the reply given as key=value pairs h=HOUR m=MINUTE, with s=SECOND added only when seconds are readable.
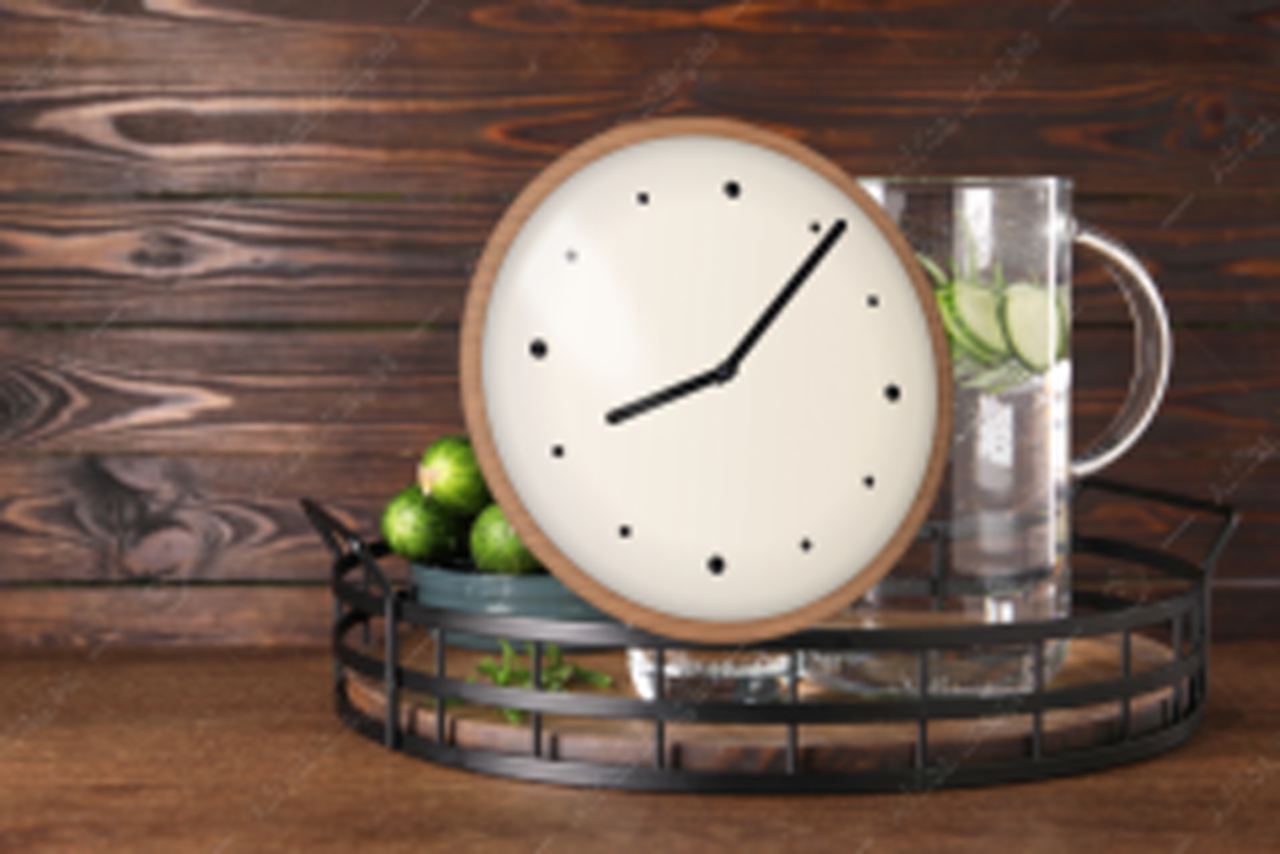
h=8 m=6
